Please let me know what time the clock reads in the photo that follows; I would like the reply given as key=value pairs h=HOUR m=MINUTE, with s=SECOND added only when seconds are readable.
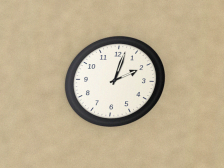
h=2 m=2
